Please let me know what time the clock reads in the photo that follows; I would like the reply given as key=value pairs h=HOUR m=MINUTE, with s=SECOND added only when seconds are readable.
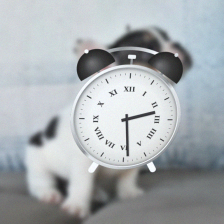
h=2 m=29
